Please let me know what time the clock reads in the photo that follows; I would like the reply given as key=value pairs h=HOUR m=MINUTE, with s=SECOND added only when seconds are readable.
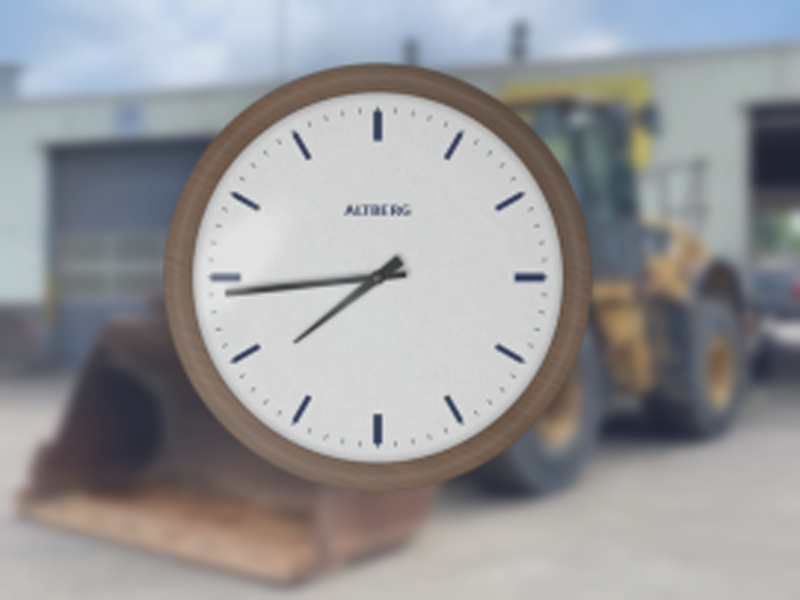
h=7 m=44
